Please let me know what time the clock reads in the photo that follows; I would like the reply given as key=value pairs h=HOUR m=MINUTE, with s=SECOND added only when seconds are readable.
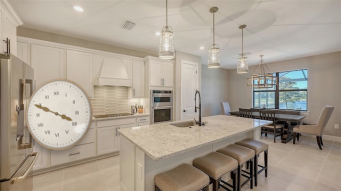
h=3 m=49
